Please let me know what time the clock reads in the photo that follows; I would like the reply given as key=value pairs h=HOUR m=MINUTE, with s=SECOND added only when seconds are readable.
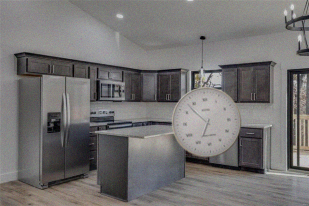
h=6 m=53
